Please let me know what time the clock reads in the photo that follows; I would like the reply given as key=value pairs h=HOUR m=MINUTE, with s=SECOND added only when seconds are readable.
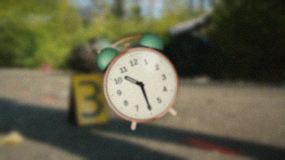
h=10 m=30
